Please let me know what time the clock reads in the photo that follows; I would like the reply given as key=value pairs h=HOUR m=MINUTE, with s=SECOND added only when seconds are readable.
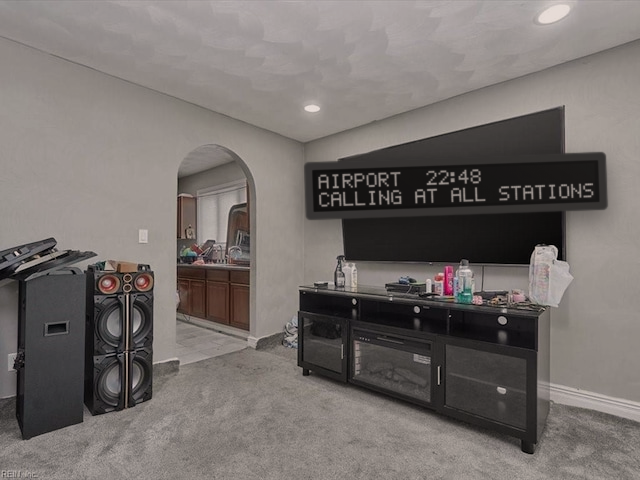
h=22 m=48
